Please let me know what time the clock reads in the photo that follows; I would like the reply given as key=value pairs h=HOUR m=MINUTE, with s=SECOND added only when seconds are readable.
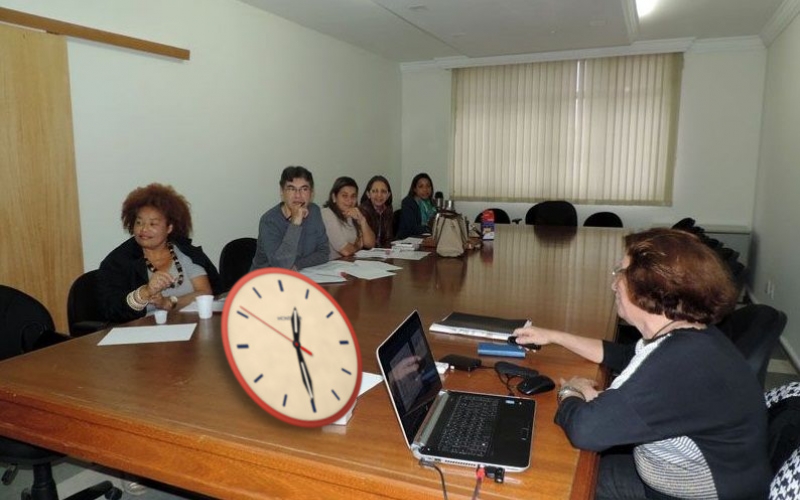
h=12 m=29 s=51
